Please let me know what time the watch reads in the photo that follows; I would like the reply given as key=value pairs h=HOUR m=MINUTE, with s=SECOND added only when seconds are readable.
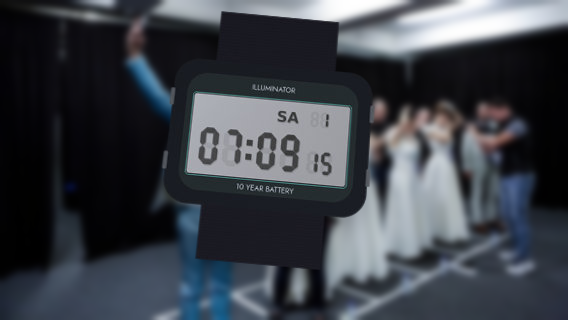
h=7 m=9 s=15
